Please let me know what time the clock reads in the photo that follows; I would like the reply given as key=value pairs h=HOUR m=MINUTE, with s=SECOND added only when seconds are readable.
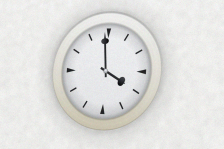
h=3 m=59
